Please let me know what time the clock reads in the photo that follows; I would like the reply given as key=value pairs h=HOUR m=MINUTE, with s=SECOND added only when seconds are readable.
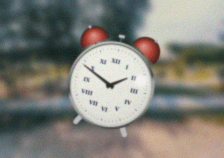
h=1 m=49
